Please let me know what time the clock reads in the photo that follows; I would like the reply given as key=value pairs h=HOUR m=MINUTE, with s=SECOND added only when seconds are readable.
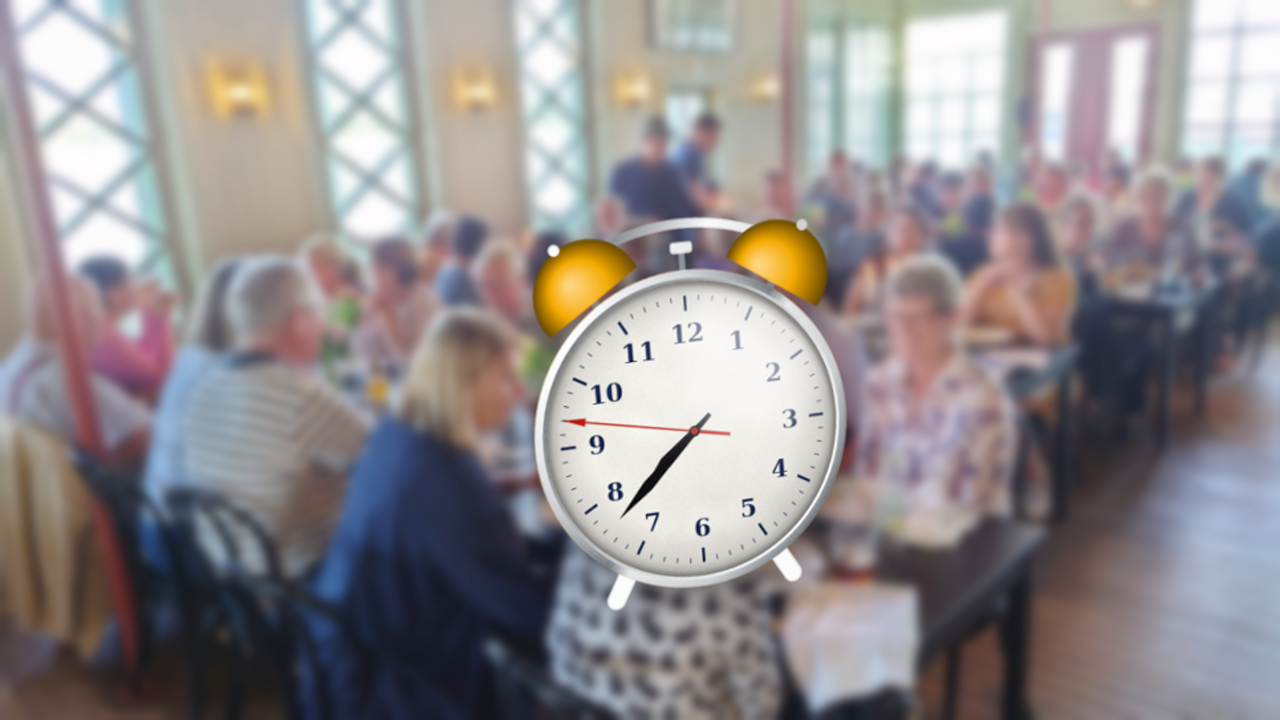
h=7 m=37 s=47
